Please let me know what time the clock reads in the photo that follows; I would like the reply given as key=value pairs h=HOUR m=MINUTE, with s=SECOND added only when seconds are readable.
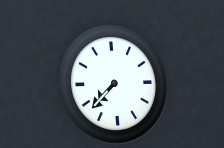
h=7 m=38
